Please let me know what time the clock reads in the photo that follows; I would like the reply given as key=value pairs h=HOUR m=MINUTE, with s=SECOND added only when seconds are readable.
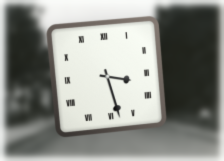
h=3 m=28
